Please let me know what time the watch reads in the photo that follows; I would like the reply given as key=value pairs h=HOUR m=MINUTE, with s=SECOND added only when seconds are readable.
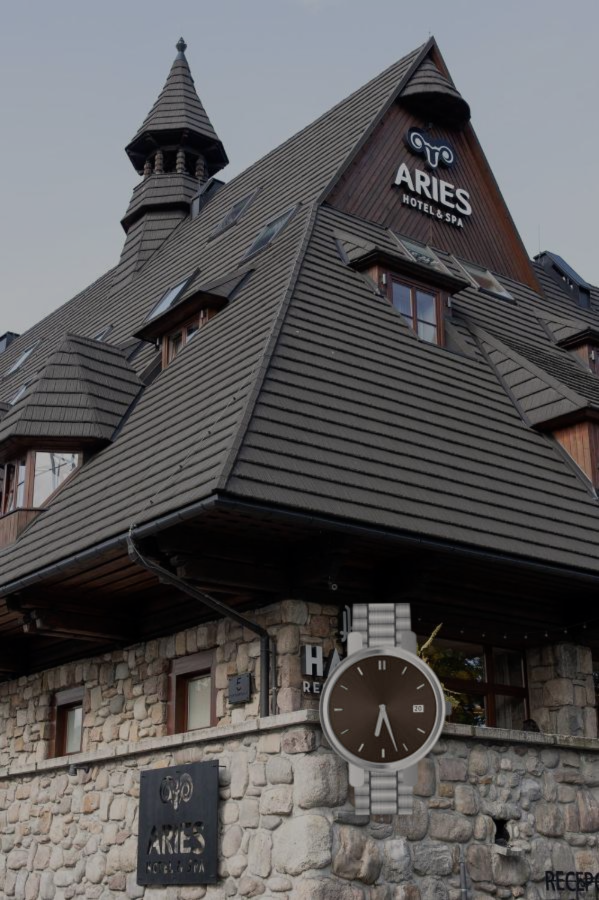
h=6 m=27
